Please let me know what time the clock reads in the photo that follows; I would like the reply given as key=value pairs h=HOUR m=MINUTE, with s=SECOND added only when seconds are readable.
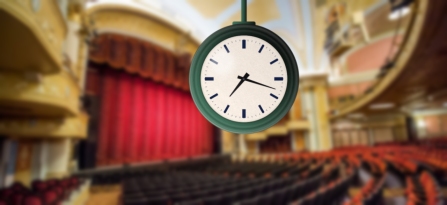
h=7 m=18
